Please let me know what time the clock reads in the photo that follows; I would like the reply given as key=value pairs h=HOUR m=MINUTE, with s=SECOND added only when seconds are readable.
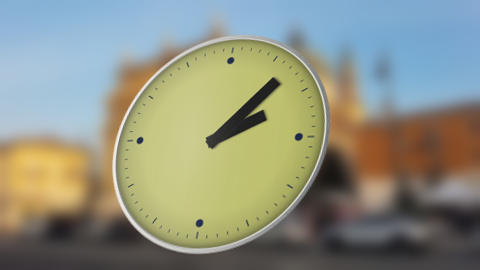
h=2 m=7
